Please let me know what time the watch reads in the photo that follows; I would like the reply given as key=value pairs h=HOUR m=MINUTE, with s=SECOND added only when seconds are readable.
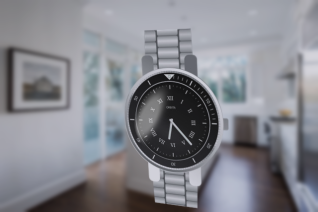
h=6 m=23
